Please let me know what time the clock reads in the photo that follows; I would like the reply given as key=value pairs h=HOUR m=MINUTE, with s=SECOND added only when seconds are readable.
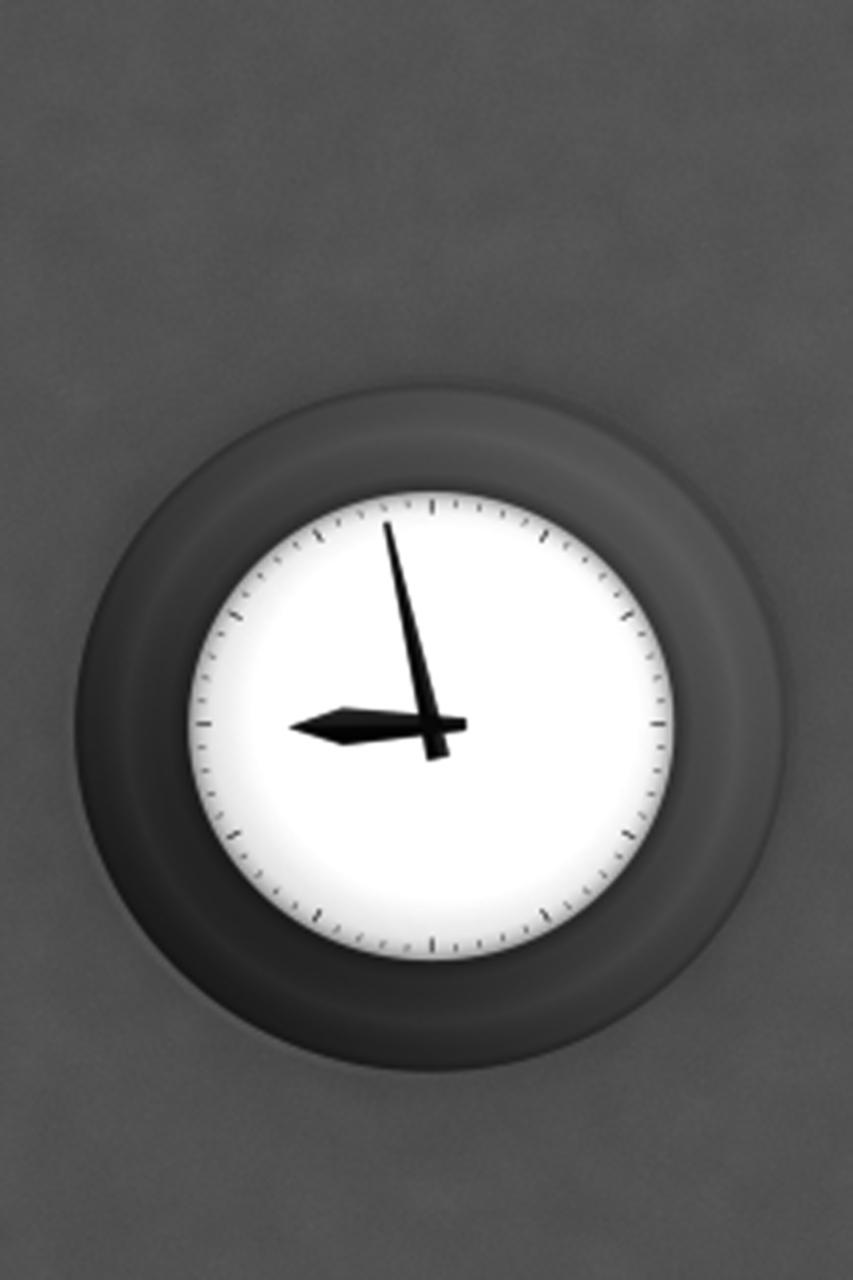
h=8 m=58
